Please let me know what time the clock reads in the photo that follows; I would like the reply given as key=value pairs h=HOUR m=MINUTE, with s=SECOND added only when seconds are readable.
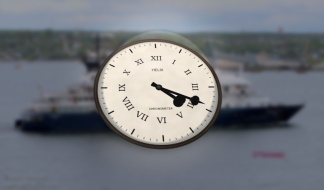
h=4 m=19
